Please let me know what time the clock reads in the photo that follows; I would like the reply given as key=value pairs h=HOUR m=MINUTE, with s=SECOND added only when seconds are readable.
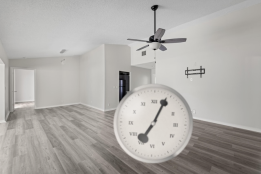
h=7 m=4
